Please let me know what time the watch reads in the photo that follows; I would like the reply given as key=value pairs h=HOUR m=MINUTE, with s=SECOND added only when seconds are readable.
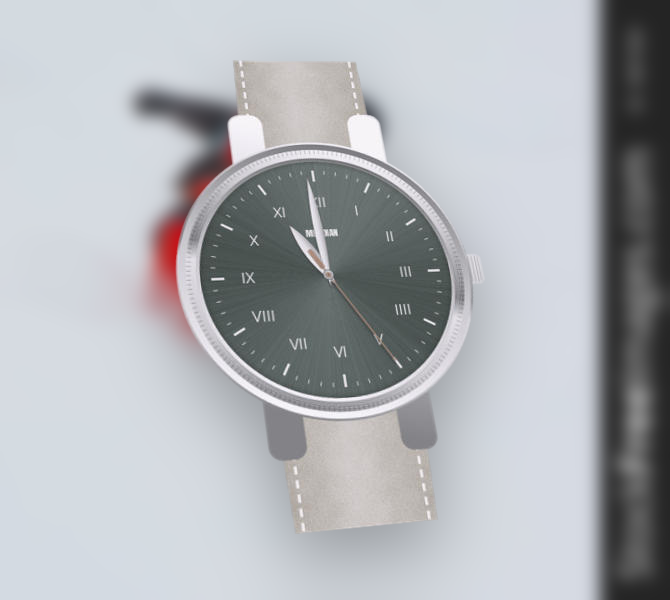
h=10 m=59 s=25
